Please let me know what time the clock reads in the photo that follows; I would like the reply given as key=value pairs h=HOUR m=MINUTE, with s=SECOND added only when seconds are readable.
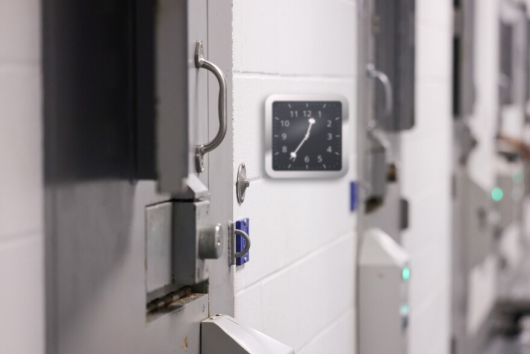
h=12 m=36
